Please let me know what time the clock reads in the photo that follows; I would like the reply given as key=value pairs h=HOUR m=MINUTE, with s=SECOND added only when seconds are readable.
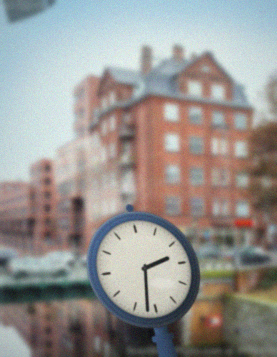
h=2 m=32
